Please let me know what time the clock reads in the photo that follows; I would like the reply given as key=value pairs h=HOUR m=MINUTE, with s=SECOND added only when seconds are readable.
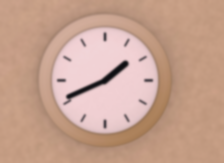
h=1 m=41
